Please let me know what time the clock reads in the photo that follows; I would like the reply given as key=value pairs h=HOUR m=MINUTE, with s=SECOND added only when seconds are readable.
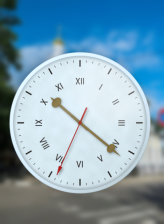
h=10 m=21 s=34
